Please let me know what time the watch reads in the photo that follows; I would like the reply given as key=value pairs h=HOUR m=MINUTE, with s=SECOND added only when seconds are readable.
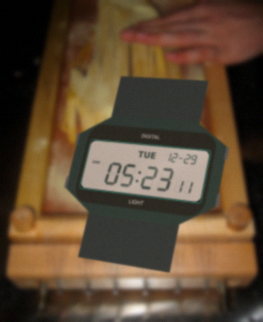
h=5 m=23 s=11
